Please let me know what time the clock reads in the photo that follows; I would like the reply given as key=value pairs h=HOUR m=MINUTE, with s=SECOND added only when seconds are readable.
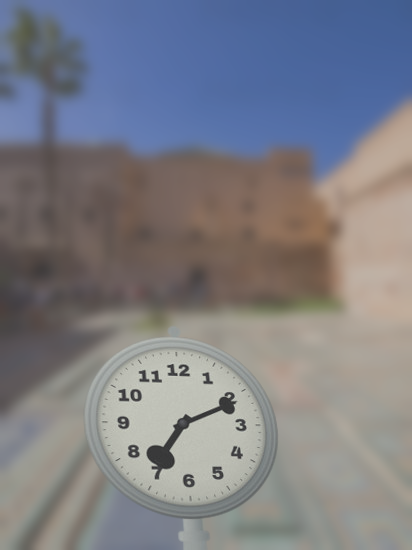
h=7 m=11
